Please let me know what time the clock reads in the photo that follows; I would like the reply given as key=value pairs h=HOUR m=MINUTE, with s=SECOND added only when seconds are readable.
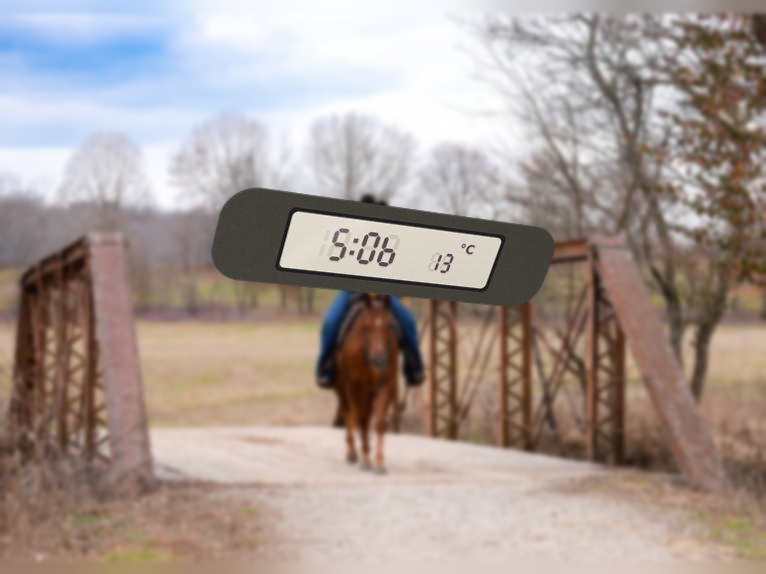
h=5 m=6
